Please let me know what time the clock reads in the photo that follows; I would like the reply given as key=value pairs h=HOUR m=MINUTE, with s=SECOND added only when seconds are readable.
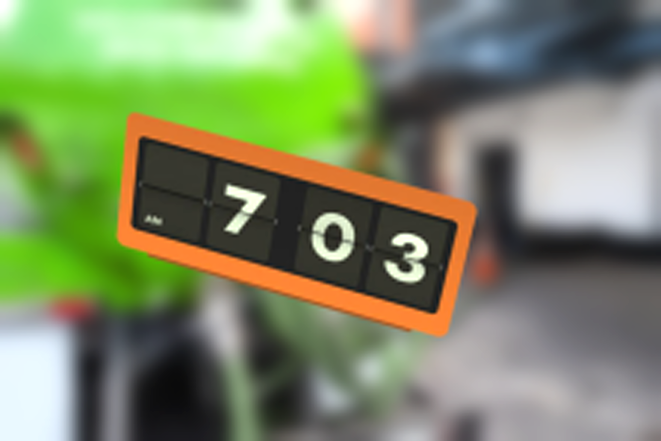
h=7 m=3
